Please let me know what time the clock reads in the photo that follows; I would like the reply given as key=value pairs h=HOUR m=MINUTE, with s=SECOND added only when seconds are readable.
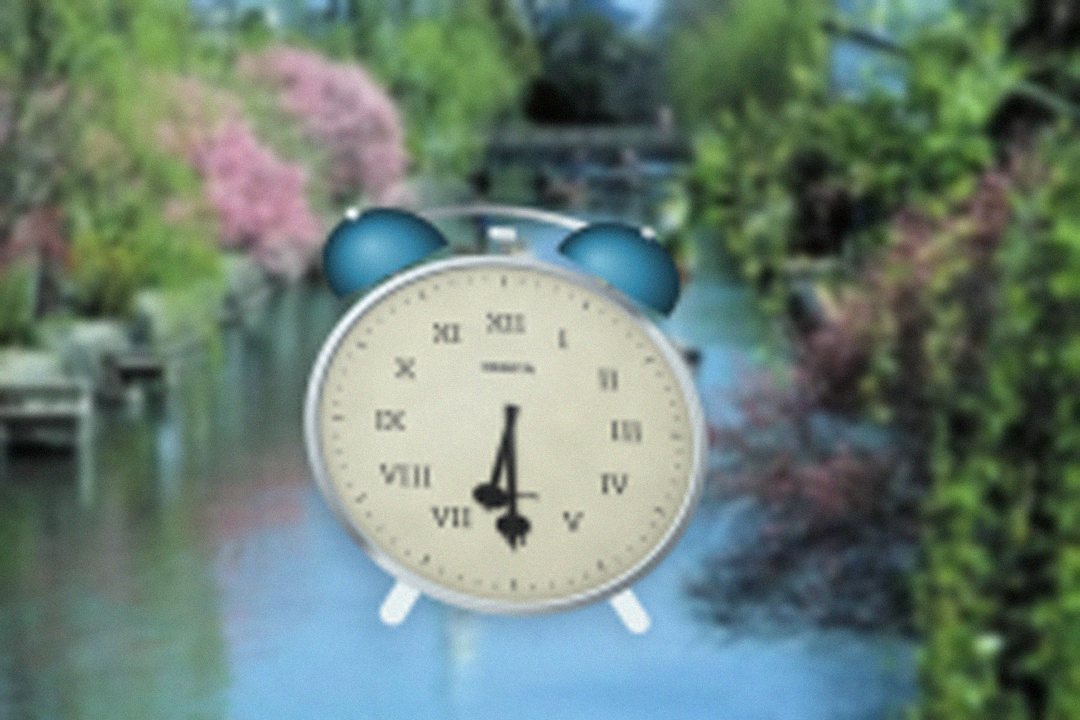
h=6 m=30
